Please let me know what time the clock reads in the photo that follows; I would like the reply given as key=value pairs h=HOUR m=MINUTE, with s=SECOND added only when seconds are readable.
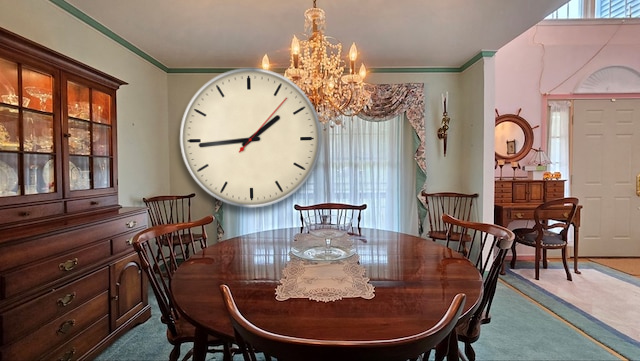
h=1 m=44 s=7
